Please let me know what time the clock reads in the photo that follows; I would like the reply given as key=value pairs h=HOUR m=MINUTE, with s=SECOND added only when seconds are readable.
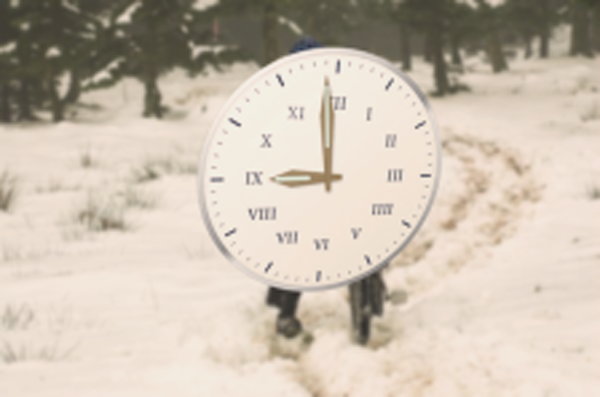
h=8 m=59
